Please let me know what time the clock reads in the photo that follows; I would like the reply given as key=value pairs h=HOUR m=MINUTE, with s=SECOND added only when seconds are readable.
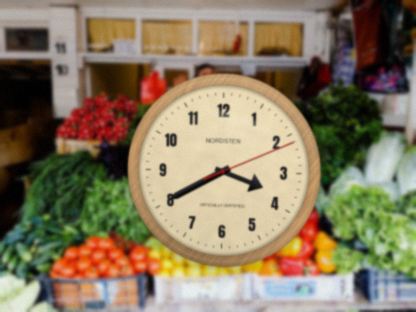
h=3 m=40 s=11
